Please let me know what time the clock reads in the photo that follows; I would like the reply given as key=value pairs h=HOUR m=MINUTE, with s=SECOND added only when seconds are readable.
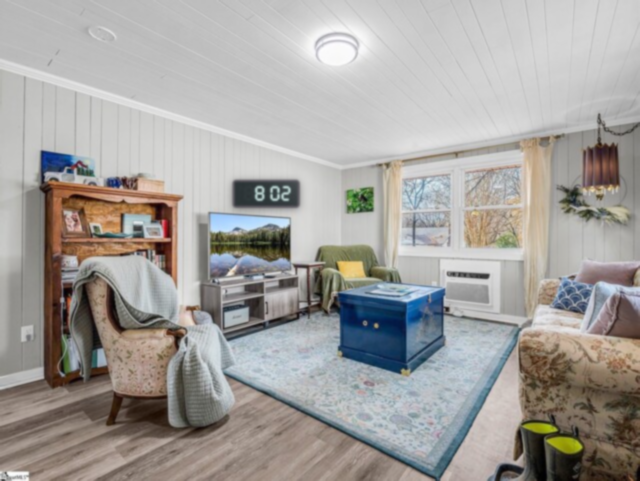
h=8 m=2
